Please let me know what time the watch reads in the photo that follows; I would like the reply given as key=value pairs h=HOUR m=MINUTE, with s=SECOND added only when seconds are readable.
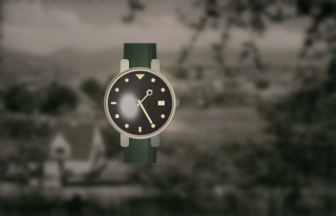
h=1 m=25
